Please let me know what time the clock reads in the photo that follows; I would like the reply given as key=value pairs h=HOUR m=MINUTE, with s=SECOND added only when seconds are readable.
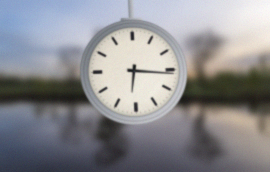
h=6 m=16
